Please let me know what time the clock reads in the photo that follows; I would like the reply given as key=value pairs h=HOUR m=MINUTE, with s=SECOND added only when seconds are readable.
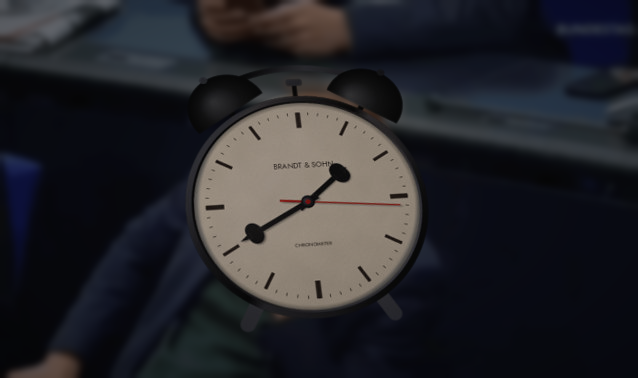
h=1 m=40 s=16
